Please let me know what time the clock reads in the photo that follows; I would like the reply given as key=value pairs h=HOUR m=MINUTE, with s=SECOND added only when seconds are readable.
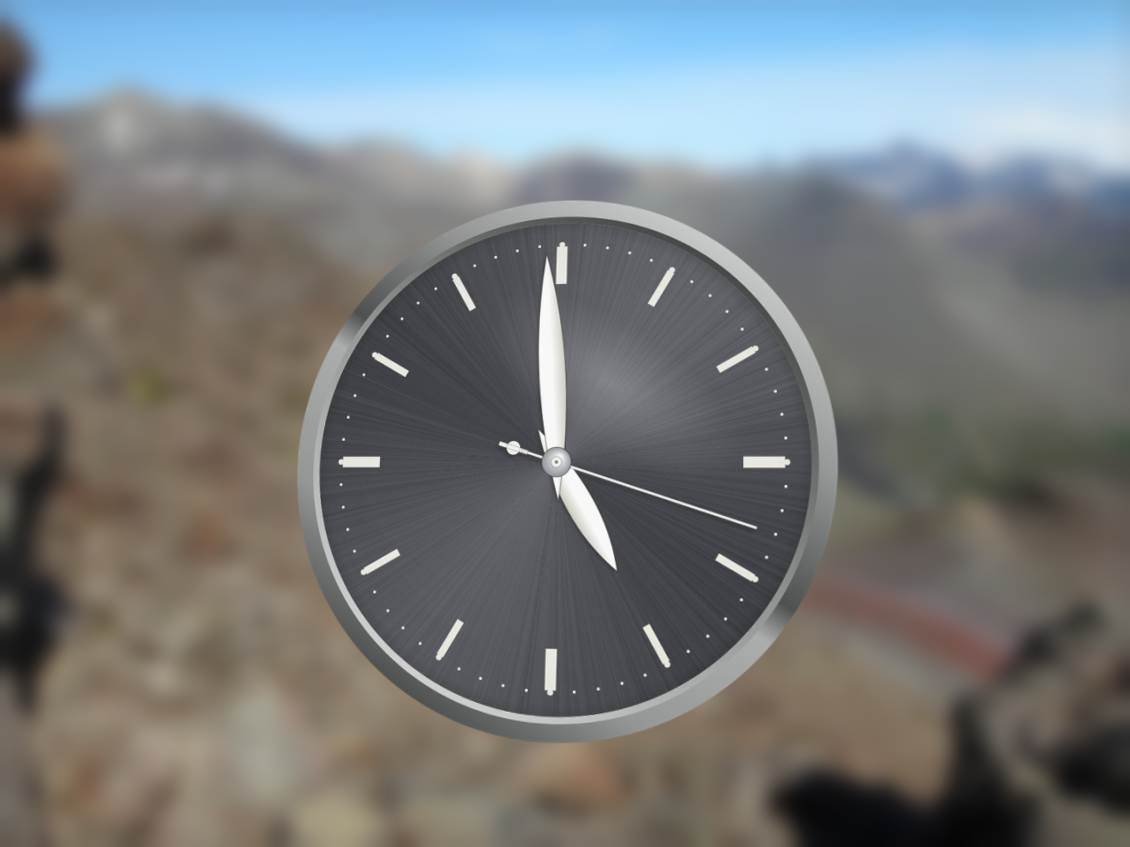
h=4 m=59 s=18
